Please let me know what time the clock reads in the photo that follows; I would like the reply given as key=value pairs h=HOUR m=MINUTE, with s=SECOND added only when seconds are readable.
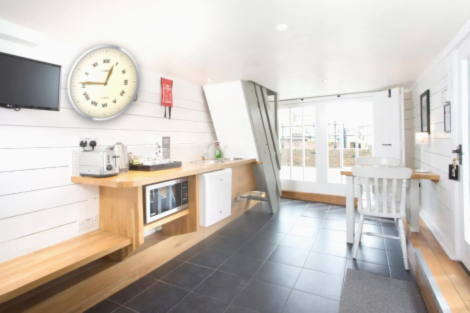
h=12 m=46
